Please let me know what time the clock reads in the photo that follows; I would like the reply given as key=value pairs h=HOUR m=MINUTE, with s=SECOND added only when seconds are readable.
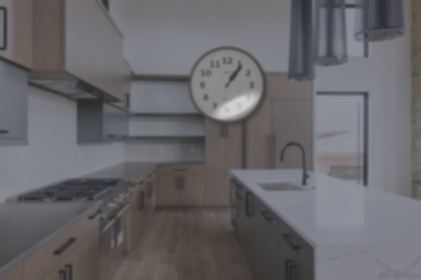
h=1 m=6
